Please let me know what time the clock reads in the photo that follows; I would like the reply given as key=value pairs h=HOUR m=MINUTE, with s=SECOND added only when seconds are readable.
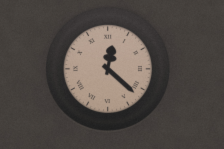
h=12 m=22
